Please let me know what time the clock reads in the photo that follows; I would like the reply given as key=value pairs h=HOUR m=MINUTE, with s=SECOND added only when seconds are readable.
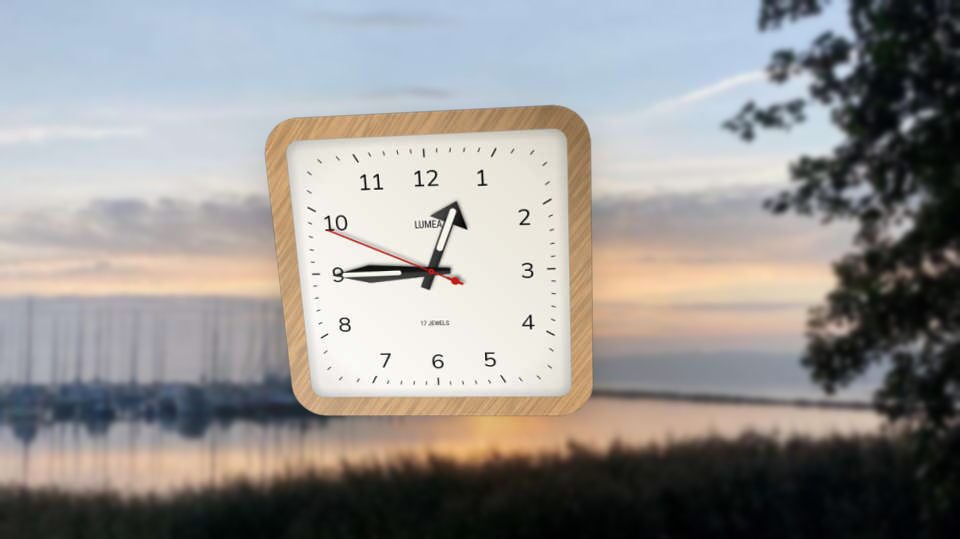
h=12 m=44 s=49
